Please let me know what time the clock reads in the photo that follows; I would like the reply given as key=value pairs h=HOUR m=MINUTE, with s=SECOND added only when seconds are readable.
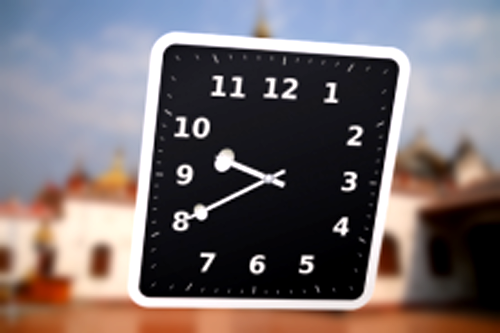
h=9 m=40
